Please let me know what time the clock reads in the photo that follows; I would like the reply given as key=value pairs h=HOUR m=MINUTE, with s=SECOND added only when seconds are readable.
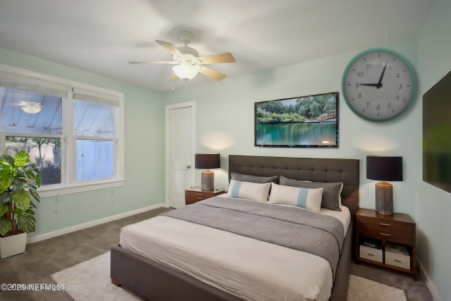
h=9 m=3
